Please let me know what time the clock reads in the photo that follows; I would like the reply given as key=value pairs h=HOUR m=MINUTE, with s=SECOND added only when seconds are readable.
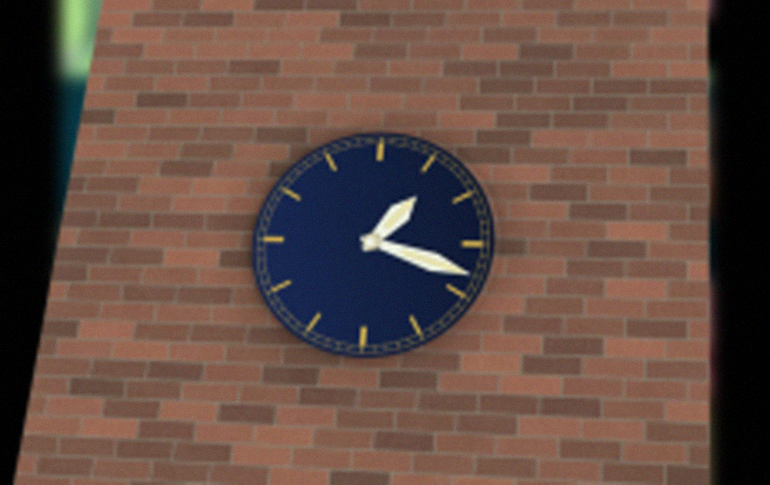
h=1 m=18
